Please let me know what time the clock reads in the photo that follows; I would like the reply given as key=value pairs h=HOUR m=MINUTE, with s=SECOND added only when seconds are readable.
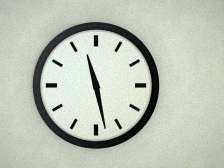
h=11 m=28
